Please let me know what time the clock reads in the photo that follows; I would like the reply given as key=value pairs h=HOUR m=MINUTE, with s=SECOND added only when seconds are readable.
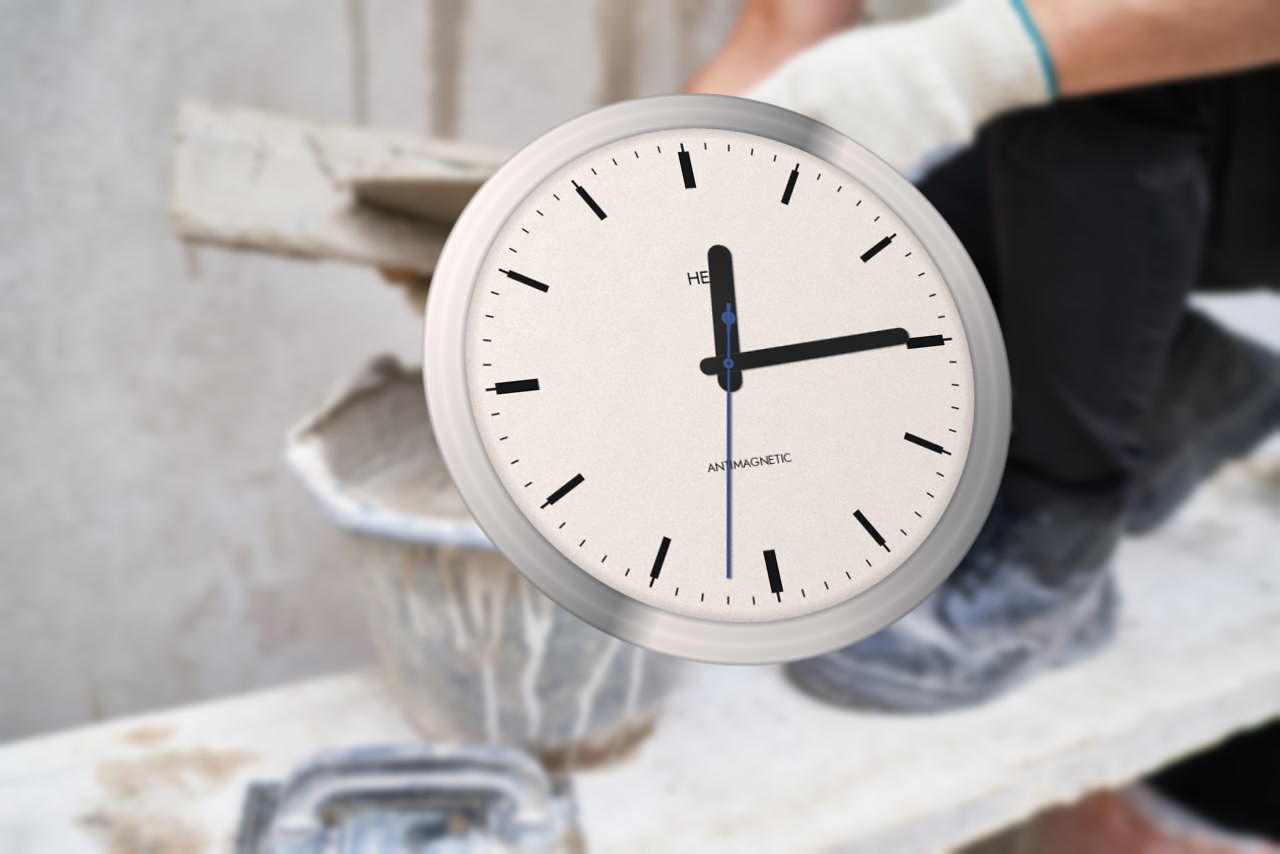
h=12 m=14 s=32
